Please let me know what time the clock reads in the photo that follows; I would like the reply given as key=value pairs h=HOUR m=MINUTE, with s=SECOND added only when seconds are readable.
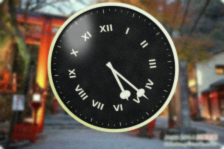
h=5 m=23
